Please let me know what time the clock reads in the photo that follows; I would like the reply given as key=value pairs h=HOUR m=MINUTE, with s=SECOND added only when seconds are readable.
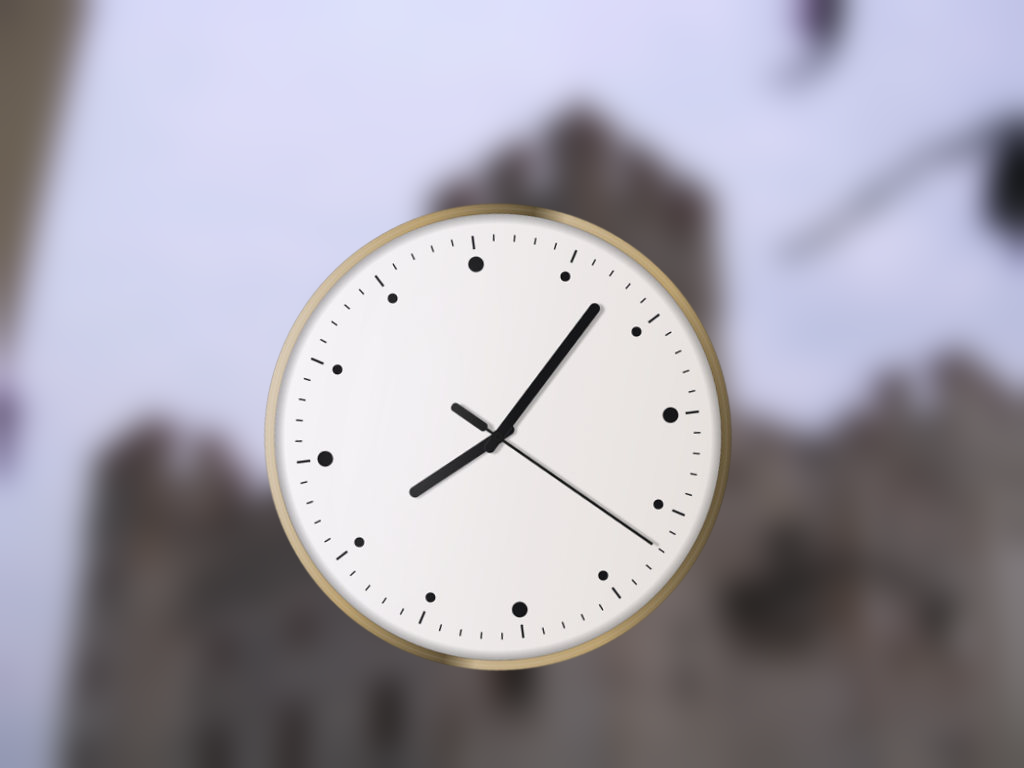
h=8 m=7 s=22
